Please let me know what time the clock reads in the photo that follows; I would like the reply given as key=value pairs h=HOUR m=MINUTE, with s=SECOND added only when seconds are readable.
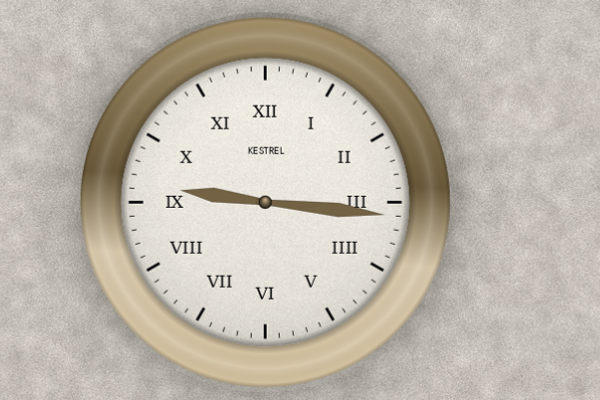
h=9 m=16
